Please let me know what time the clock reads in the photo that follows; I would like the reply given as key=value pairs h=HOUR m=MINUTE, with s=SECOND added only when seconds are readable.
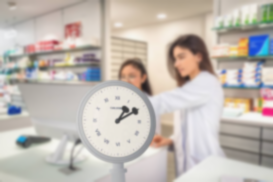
h=1 m=10
